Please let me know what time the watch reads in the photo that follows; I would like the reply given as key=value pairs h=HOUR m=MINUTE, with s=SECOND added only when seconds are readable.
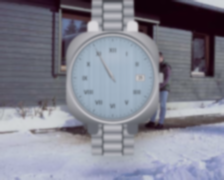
h=10 m=55
